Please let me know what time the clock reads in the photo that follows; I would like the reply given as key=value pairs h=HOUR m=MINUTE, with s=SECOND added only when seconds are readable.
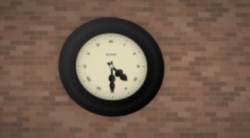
h=4 m=30
